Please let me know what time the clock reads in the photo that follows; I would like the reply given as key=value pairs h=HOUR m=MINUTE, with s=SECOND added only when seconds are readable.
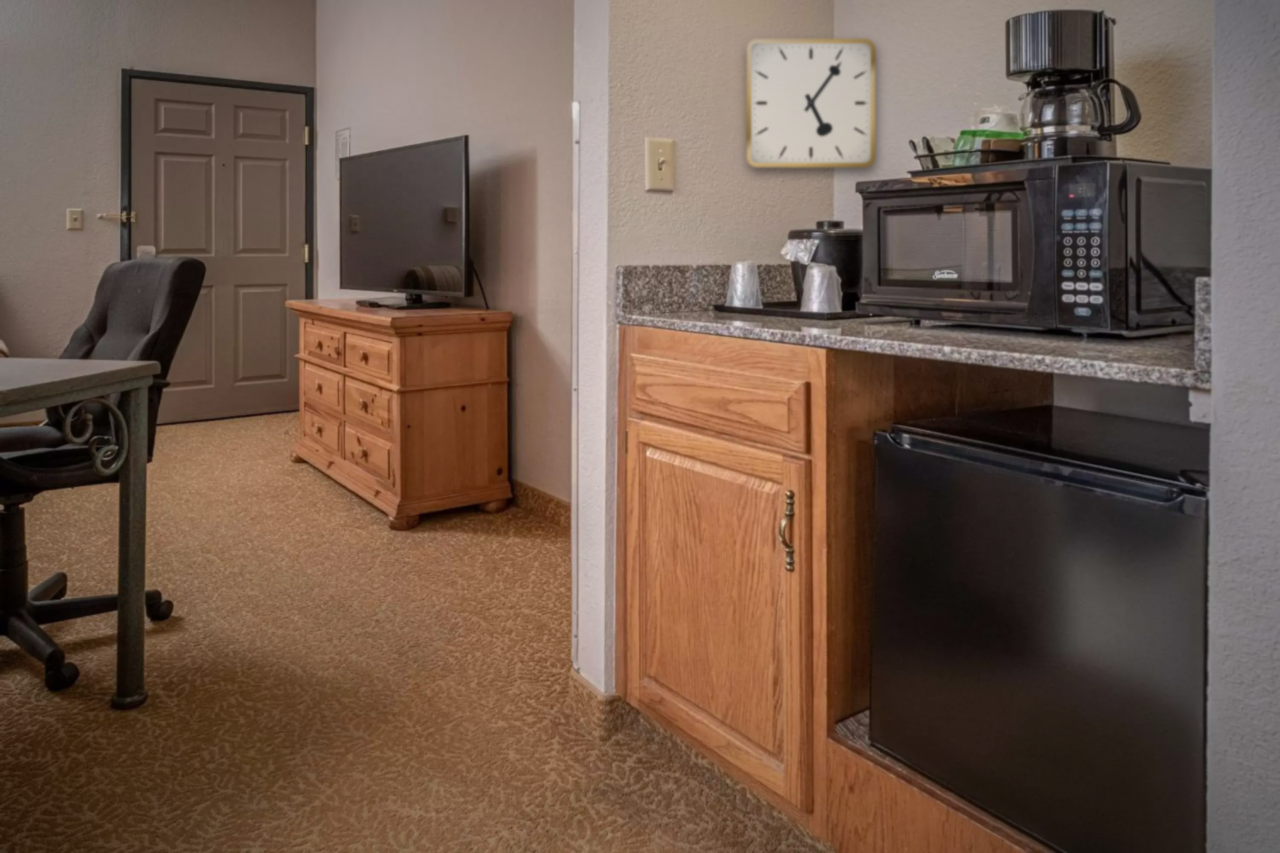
h=5 m=6
